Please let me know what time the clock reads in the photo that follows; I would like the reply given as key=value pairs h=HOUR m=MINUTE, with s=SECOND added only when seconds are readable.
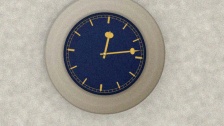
h=12 m=13
